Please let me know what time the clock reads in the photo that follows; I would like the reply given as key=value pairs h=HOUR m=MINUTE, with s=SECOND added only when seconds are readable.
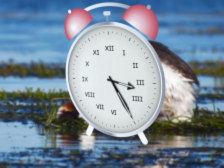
h=3 m=25
